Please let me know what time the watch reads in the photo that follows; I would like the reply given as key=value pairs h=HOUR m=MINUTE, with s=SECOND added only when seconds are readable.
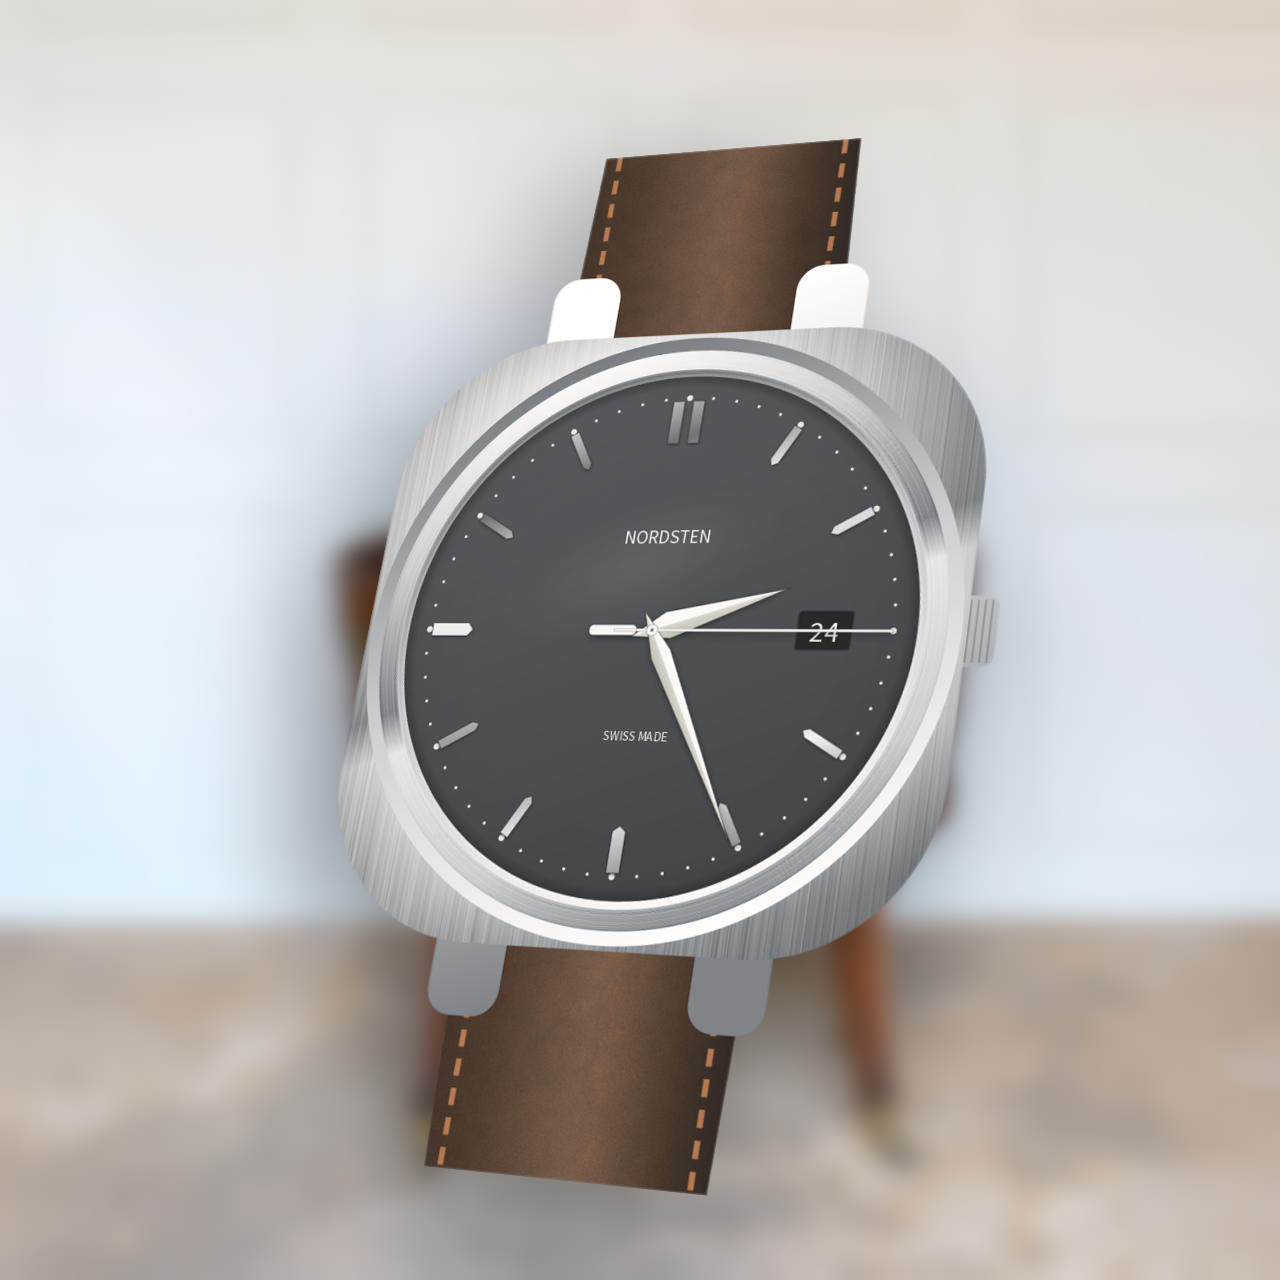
h=2 m=25 s=15
